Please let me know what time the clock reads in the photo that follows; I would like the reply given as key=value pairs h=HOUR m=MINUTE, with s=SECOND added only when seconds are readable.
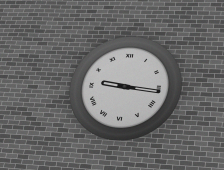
h=9 m=16
